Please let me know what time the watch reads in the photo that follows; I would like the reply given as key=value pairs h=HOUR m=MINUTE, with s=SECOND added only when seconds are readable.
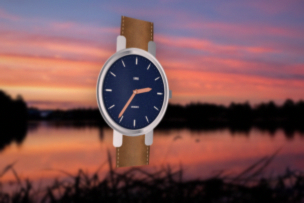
h=2 m=36
